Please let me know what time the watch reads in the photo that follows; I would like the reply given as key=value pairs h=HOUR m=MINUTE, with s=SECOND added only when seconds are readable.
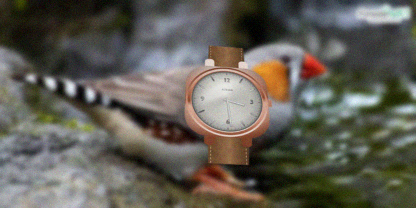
h=3 m=29
